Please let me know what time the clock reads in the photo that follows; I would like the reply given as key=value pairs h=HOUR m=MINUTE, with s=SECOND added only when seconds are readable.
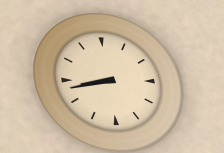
h=8 m=43
